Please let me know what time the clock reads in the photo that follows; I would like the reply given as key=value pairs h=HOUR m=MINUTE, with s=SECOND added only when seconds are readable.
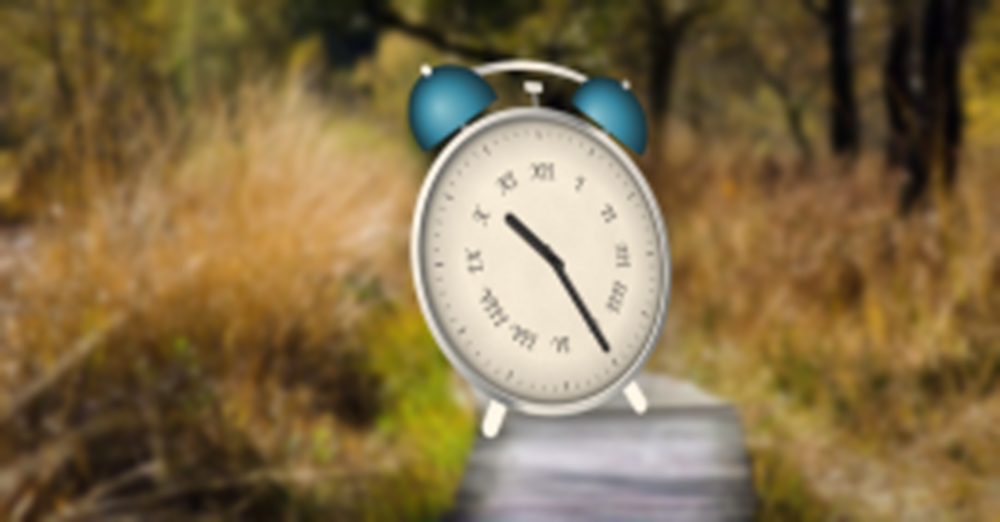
h=10 m=25
